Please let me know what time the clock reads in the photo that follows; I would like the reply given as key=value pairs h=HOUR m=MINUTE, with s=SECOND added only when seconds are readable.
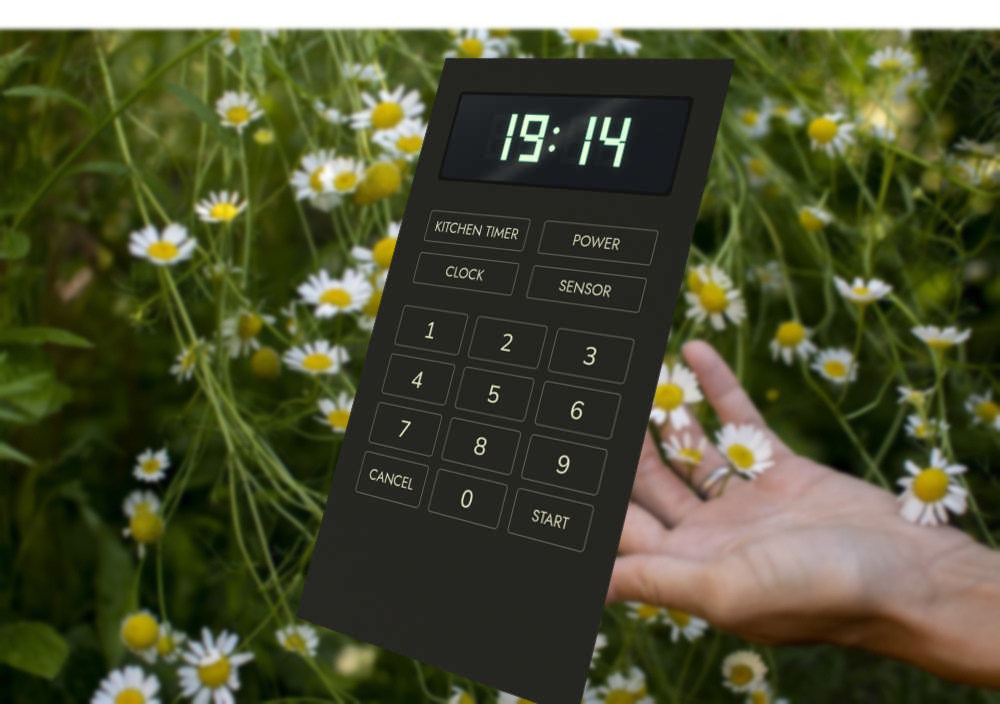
h=19 m=14
